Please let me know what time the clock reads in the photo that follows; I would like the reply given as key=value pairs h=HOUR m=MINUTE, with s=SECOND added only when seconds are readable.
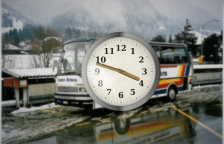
h=3 m=48
